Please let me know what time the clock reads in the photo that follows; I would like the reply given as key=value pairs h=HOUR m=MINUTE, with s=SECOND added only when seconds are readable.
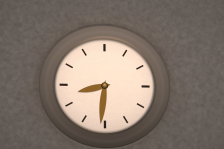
h=8 m=31
